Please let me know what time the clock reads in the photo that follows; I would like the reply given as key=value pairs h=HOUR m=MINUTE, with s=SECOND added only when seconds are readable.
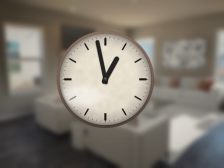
h=12 m=58
